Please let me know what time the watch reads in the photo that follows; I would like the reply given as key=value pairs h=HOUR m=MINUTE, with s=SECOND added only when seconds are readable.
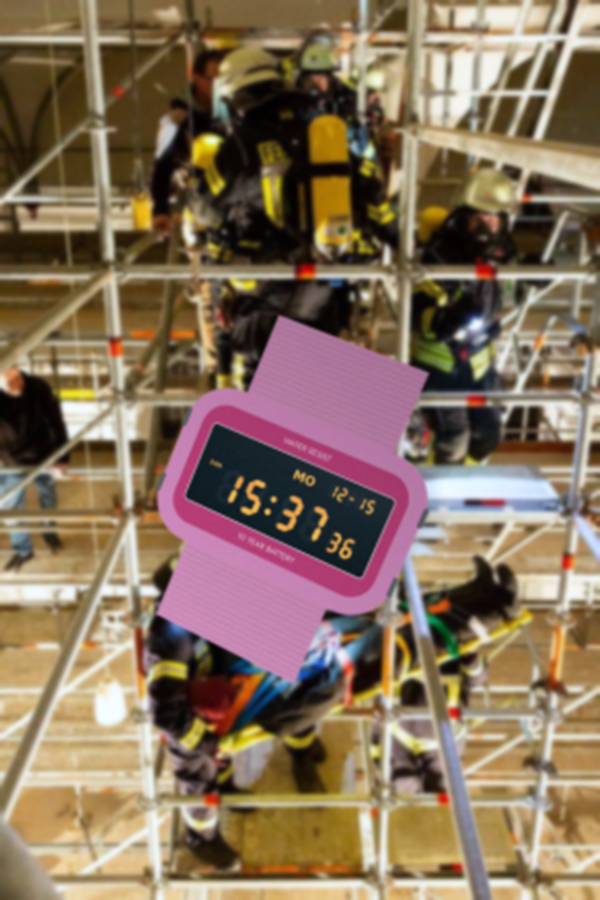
h=15 m=37 s=36
